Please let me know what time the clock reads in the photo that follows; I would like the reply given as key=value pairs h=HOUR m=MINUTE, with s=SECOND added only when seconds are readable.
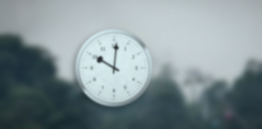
h=10 m=1
